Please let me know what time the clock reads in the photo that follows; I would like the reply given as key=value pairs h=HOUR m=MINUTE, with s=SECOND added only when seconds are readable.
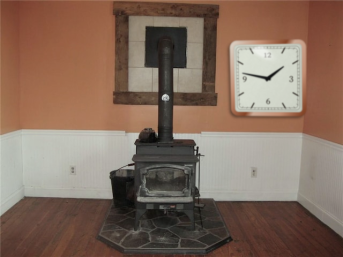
h=1 m=47
